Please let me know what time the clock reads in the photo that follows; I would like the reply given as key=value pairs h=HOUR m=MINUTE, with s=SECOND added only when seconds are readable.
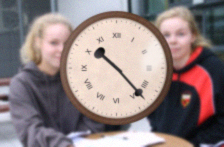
h=10 m=23
